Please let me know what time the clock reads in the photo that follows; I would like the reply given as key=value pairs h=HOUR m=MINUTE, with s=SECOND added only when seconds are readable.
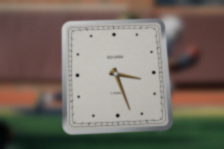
h=3 m=27
